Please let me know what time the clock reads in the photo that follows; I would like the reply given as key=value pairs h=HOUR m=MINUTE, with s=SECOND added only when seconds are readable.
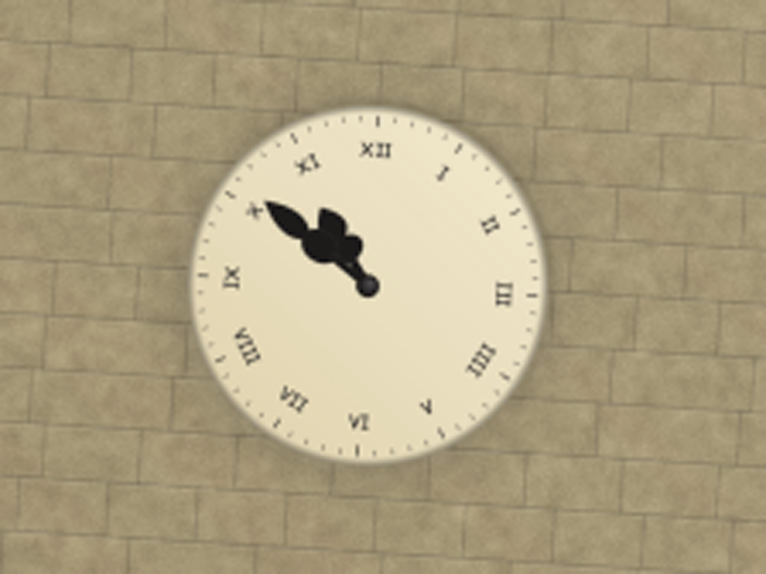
h=10 m=51
